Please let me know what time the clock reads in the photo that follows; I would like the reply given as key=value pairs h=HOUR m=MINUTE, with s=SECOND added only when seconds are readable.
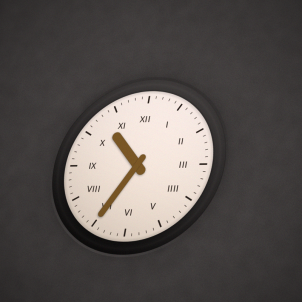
h=10 m=35
